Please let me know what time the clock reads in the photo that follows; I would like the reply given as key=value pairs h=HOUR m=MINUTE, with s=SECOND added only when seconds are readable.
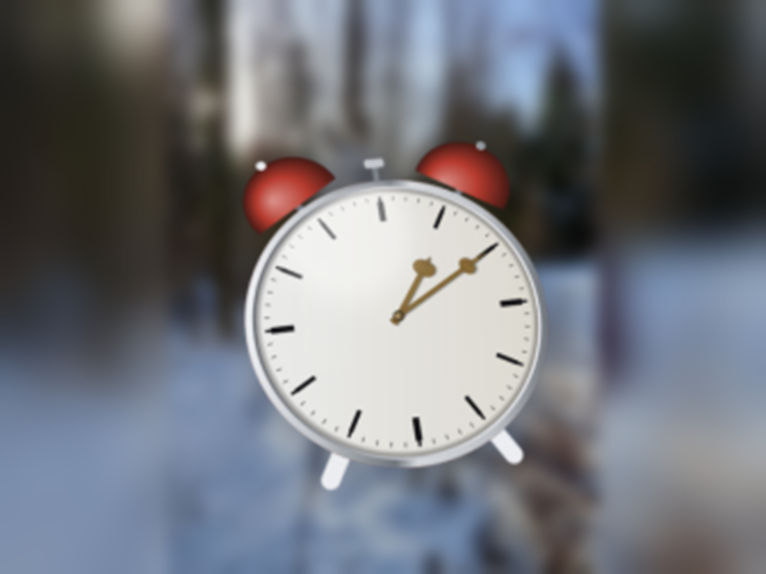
h=1 m=10
